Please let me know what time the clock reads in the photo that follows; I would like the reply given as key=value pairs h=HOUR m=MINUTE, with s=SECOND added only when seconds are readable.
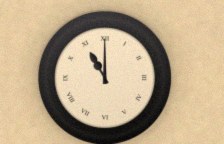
h=11 m=0
